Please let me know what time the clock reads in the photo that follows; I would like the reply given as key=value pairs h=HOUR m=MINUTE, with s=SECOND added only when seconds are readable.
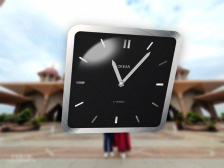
h=11 m=6
